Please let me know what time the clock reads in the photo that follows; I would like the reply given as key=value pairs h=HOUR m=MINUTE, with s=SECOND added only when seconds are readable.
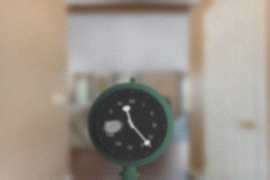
h=11 m=23
